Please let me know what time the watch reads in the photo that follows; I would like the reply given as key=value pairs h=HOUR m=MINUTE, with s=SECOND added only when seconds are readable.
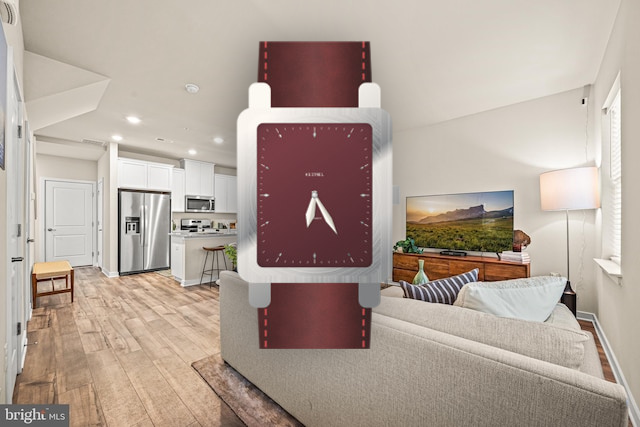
h=6 m=25
